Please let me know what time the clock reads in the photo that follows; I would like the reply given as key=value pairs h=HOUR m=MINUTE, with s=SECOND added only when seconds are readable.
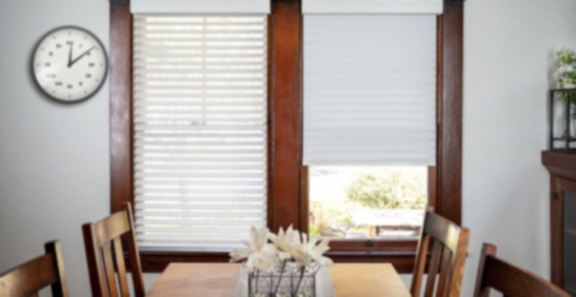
h=12 m=9
